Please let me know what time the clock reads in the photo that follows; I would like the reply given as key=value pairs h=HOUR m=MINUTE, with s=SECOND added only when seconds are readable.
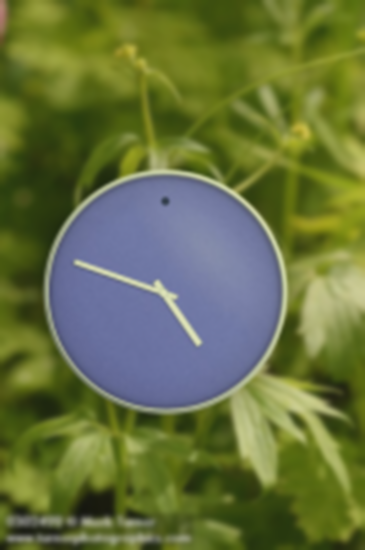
h=4 m=48
